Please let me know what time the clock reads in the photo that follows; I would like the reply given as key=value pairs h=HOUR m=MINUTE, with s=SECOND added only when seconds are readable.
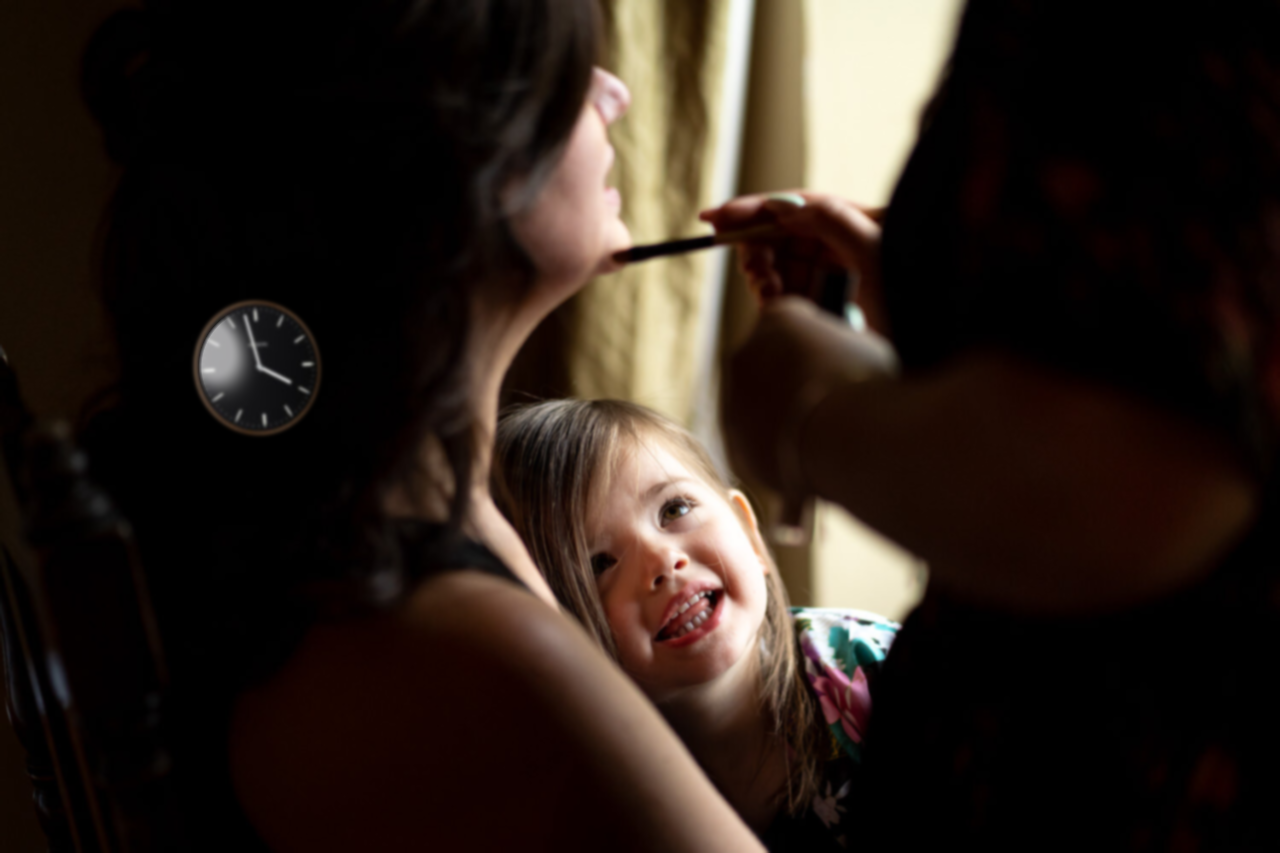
h=3 m=58
